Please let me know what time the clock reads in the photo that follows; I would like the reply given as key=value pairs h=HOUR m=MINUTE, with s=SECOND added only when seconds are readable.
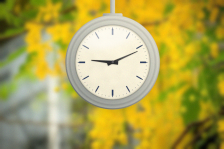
h=9 m=11
